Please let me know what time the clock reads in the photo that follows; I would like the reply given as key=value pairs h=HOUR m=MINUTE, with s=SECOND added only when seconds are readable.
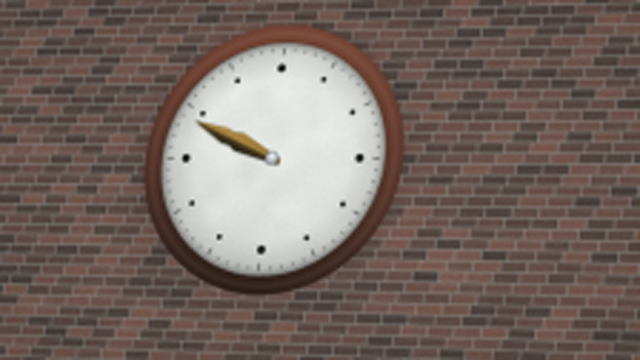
h=9 m=49
